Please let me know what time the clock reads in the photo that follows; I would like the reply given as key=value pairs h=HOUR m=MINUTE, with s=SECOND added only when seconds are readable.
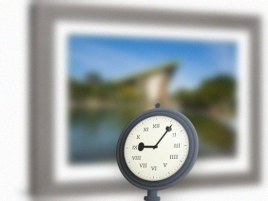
h=9 m=6
